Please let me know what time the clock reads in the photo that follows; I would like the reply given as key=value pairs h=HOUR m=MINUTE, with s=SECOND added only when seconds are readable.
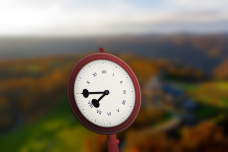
h=7 m=45
